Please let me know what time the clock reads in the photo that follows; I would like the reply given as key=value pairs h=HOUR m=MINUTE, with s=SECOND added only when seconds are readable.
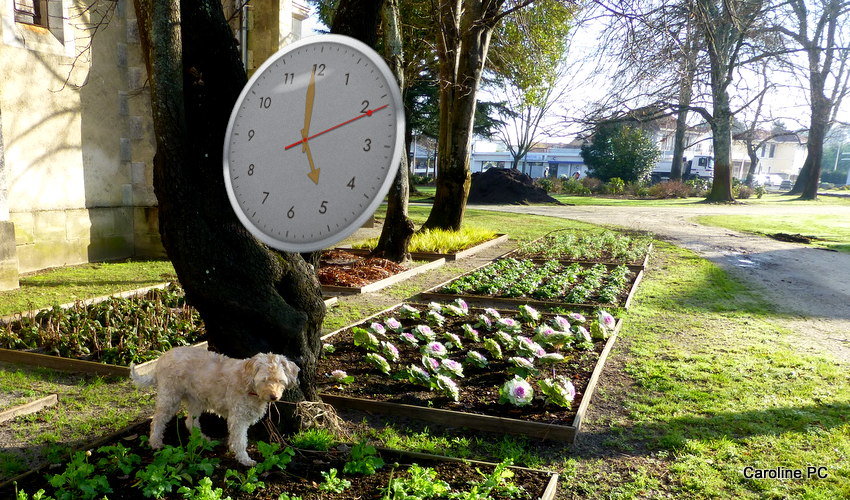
h=4 m=59 s=11
